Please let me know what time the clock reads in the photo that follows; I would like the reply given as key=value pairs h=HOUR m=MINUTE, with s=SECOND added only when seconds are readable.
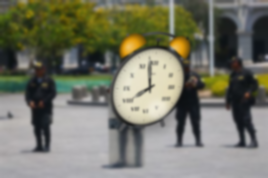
h=7 m=58
